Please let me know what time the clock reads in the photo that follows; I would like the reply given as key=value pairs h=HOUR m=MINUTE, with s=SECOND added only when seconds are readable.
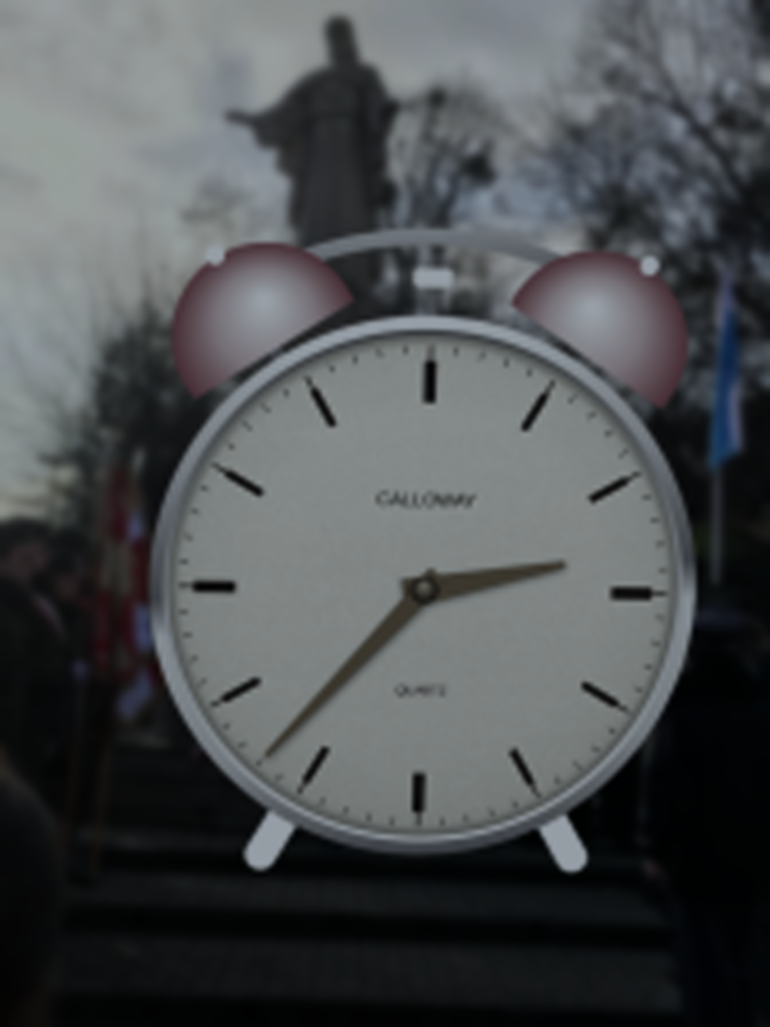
h=2 m=37
